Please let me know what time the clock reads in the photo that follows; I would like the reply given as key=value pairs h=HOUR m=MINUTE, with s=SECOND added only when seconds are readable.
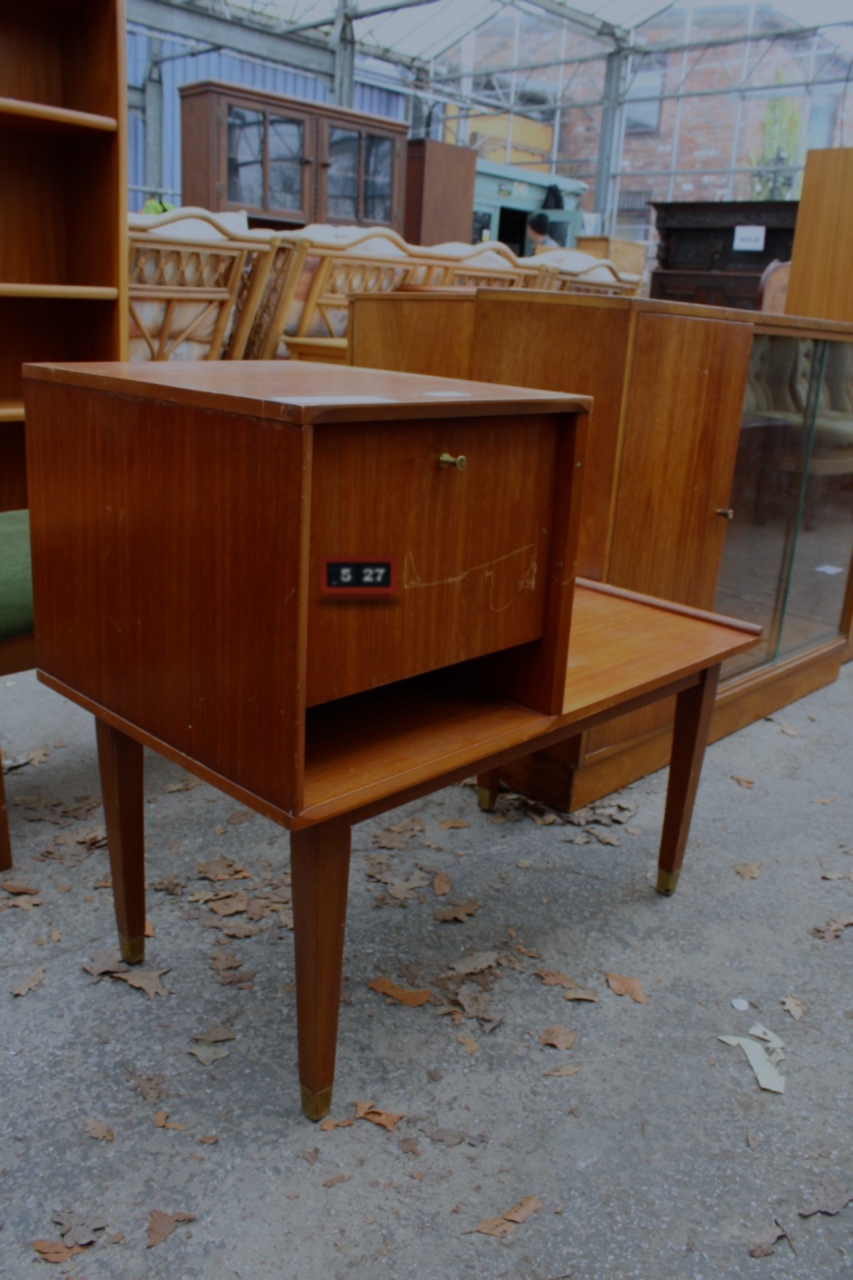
h=5 m=27
